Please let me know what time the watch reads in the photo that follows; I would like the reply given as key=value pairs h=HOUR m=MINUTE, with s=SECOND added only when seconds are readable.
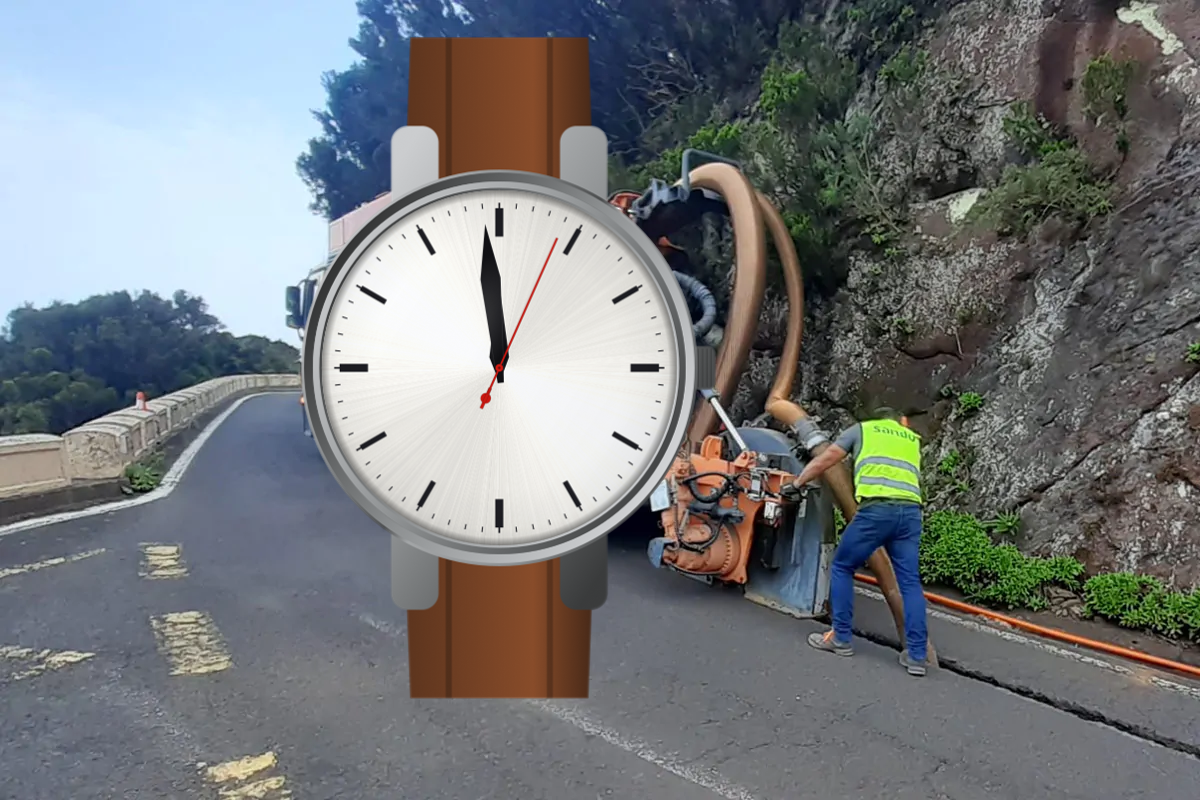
h=11 m=59 s=4
